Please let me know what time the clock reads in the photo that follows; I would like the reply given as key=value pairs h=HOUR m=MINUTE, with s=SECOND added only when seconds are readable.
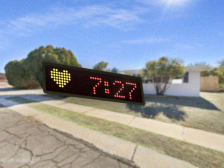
h=7 m=27
